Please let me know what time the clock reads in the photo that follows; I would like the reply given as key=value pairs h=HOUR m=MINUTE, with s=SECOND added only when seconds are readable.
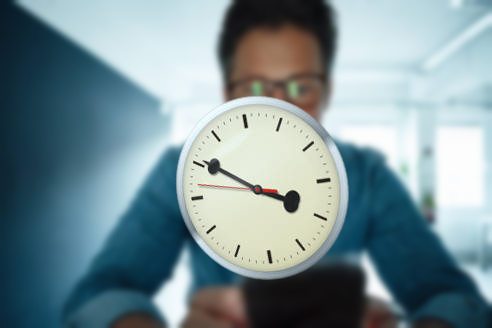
h=3 m=50 s=47
